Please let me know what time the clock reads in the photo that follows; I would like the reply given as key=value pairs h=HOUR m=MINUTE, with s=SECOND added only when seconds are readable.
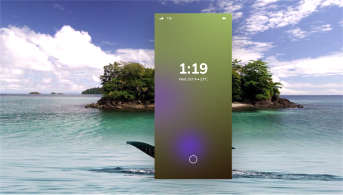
h=1 m=19
